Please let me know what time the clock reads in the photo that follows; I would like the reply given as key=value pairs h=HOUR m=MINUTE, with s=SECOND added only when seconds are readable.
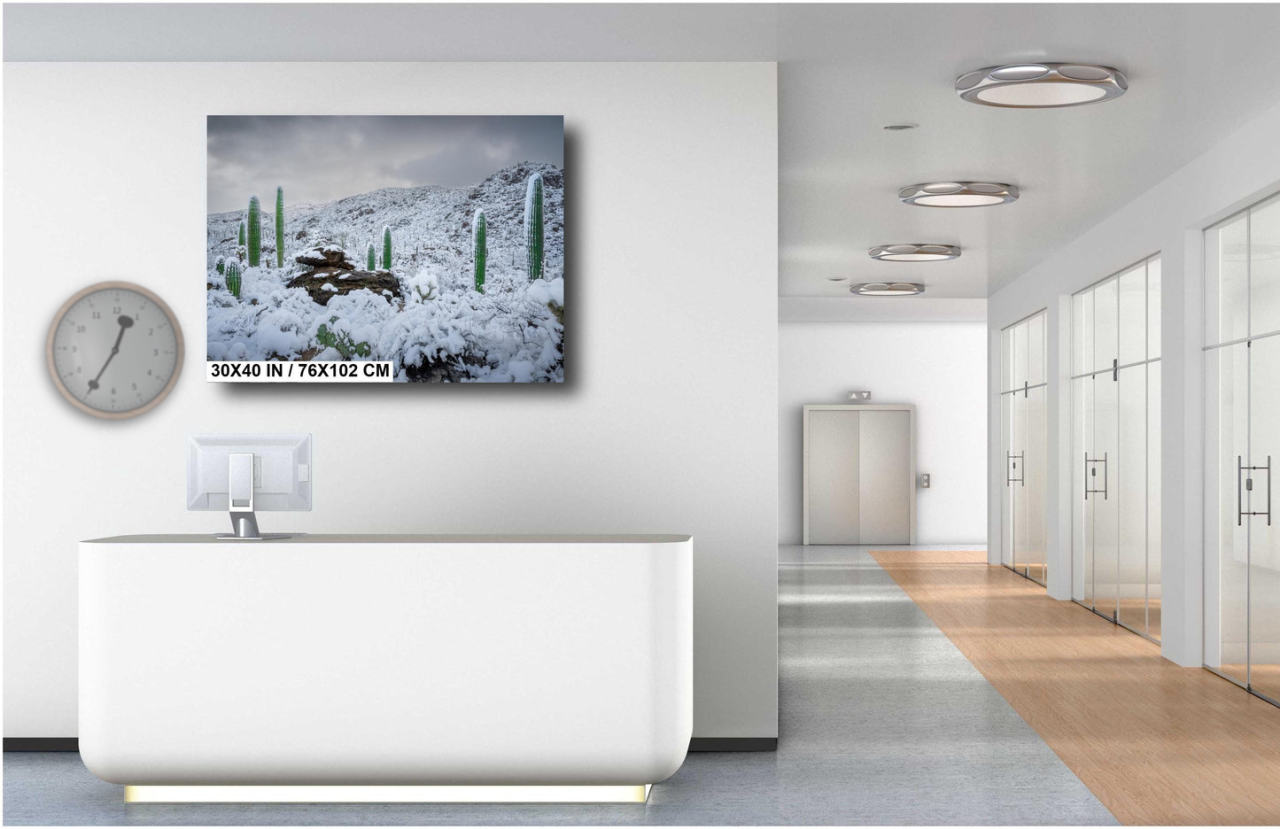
h=12 m=35
